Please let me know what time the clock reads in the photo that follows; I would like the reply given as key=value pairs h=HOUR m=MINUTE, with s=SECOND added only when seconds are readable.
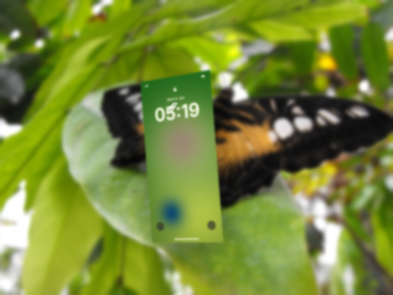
h=5 m=19
